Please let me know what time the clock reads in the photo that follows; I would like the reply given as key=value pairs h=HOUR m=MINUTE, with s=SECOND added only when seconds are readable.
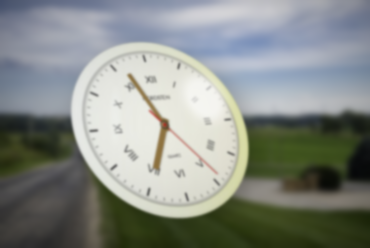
h=6 m=56 s=24
